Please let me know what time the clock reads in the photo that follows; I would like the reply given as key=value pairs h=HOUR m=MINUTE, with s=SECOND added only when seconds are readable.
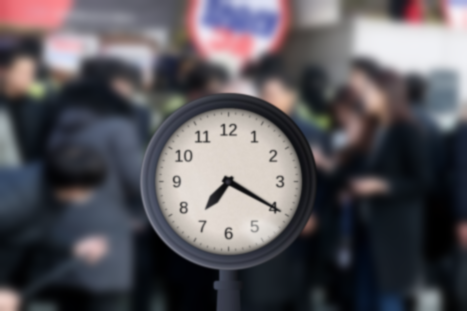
h=7 m=20
